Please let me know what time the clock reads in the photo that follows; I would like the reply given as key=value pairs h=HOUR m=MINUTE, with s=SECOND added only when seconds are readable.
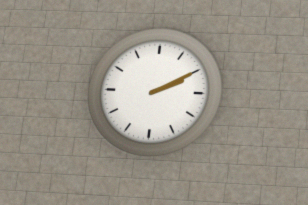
h=2 m=10
